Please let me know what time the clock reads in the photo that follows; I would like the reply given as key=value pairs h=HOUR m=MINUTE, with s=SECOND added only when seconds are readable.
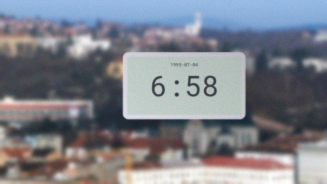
h=6 m=58
